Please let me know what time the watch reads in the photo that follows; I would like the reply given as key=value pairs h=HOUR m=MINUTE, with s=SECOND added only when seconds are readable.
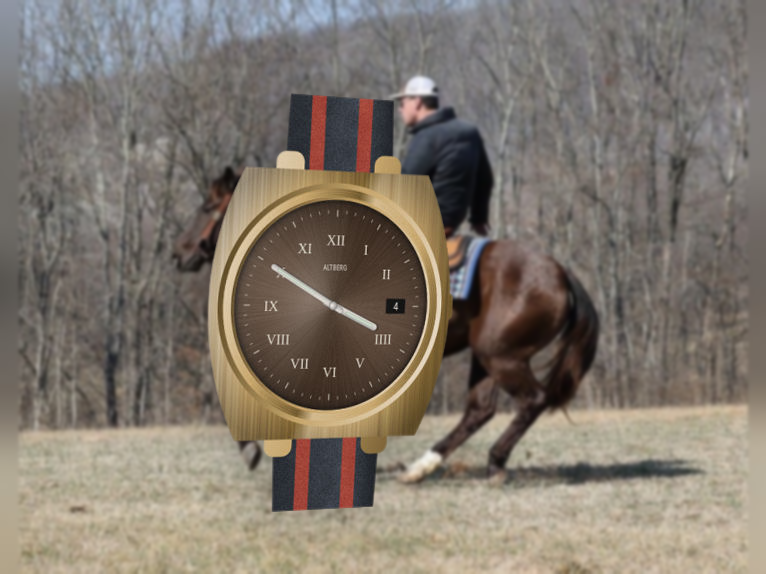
h=3 m=50
